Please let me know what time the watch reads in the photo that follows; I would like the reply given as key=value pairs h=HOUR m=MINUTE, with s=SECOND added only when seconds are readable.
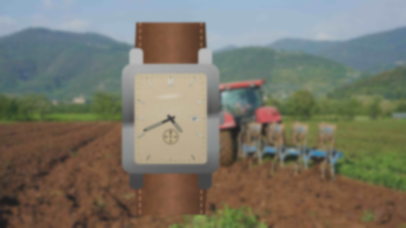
h=4 m=41
